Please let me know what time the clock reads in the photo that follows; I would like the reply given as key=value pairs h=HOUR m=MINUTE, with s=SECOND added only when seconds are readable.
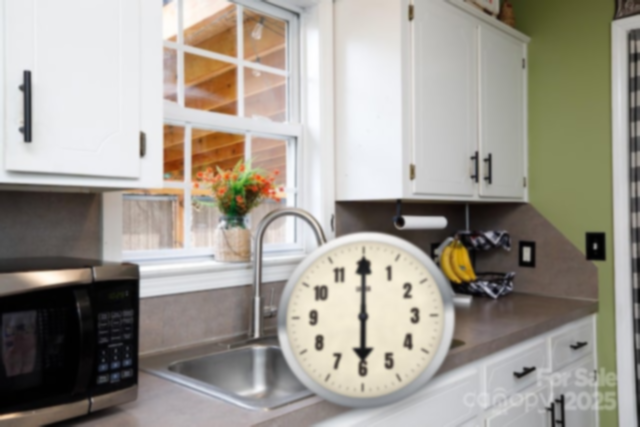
h=6 m=0
